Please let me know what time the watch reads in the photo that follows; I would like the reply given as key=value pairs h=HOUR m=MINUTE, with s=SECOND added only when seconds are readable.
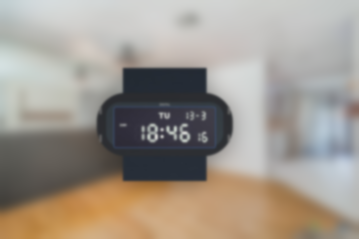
h=18 m=46
